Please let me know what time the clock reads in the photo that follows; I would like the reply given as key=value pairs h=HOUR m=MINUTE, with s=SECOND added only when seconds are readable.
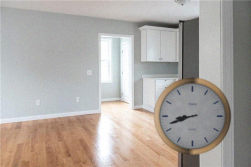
h=8 m=42
